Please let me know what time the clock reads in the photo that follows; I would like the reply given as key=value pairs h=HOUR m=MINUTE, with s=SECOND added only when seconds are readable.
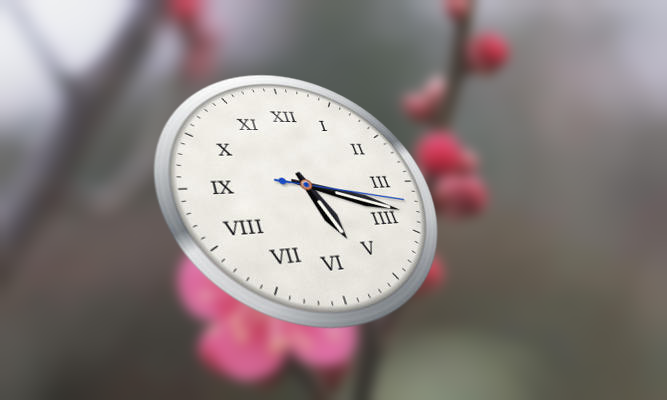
h=5 m=18 s=17
